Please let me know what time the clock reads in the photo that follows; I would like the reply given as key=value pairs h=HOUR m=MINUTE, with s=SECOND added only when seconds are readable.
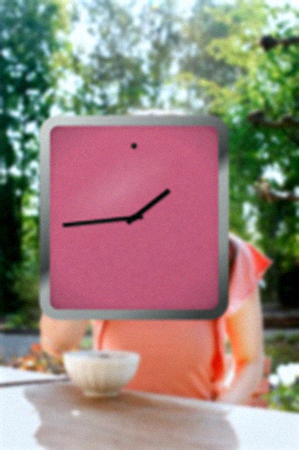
h=1 m=44
